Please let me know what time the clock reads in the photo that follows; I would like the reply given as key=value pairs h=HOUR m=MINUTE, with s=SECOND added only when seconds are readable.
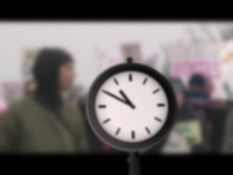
h=10 m=50
